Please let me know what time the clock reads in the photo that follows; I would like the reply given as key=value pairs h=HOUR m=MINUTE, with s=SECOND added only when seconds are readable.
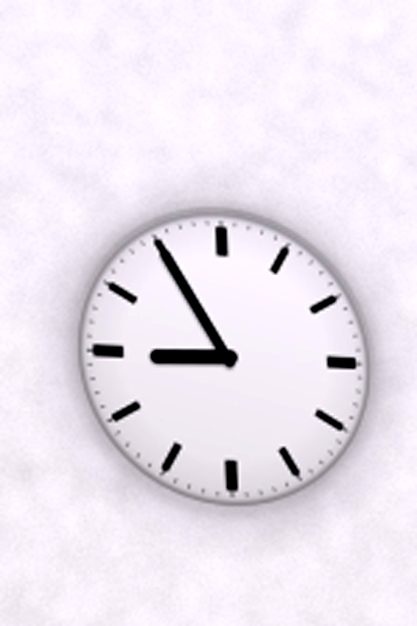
h=8 m=55
